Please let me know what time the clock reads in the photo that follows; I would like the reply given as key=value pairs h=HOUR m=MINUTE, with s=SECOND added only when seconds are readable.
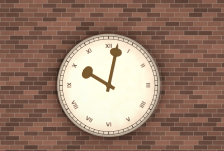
h=10 m=2
